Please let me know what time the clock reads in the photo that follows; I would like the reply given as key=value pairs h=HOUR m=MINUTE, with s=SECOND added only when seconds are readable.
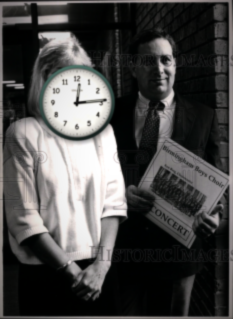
h=12 m=14
